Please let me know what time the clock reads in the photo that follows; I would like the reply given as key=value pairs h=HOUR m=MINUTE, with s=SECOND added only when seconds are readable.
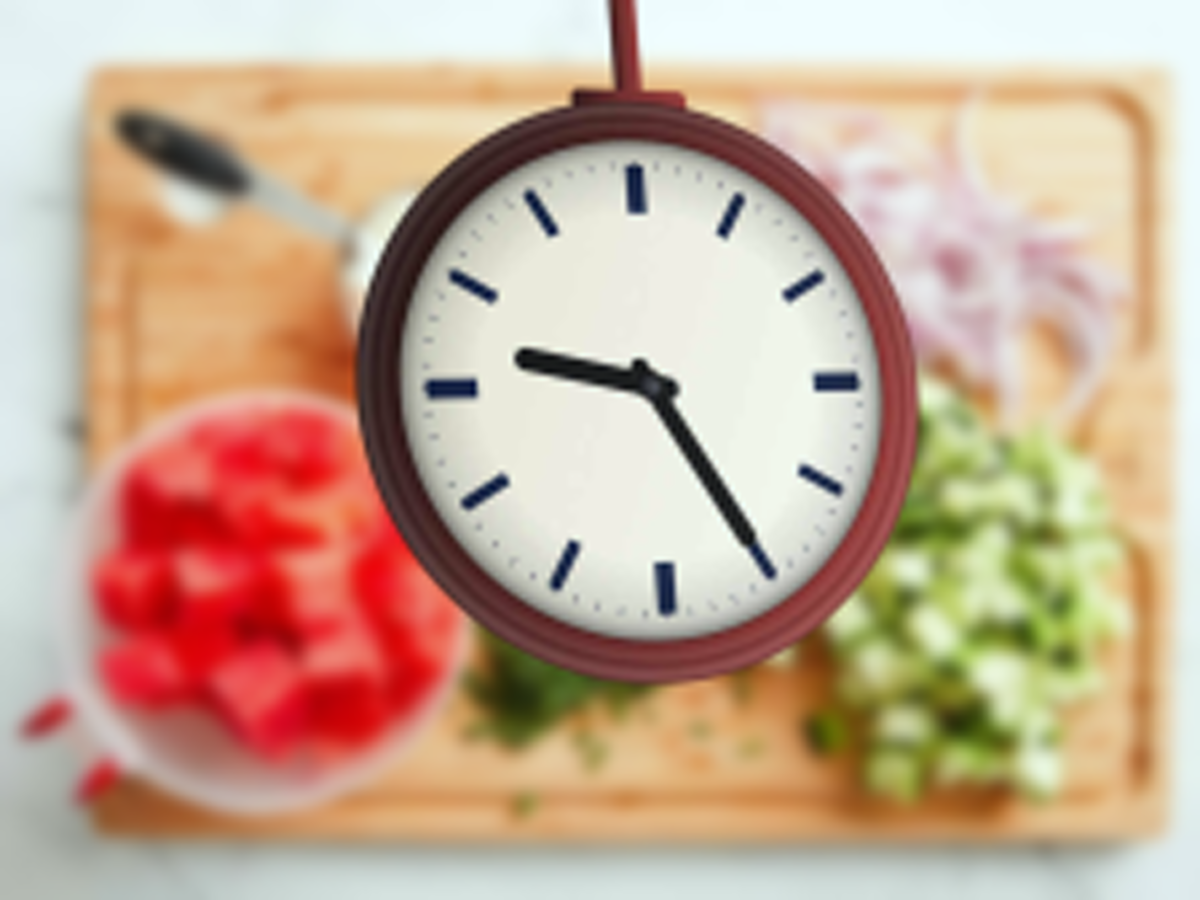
h=9 m=25
